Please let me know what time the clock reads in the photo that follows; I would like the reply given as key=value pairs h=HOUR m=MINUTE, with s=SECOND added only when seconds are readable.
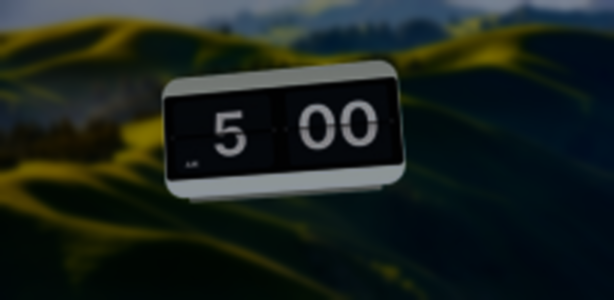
h=5 m=0
